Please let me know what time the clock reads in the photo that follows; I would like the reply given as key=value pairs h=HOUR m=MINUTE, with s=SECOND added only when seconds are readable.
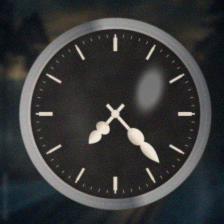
h=7 m=23
